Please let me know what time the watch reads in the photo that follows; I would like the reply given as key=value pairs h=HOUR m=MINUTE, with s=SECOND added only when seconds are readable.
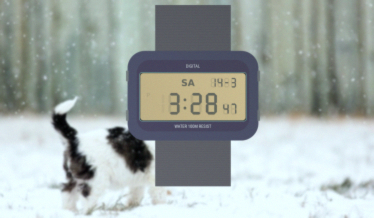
h=3 m=28 s=47
